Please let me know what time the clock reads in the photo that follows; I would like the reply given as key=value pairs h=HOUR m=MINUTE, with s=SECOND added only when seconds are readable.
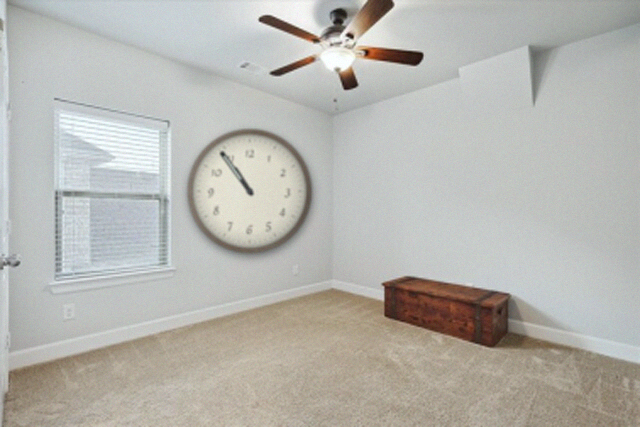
h=10 m=54
